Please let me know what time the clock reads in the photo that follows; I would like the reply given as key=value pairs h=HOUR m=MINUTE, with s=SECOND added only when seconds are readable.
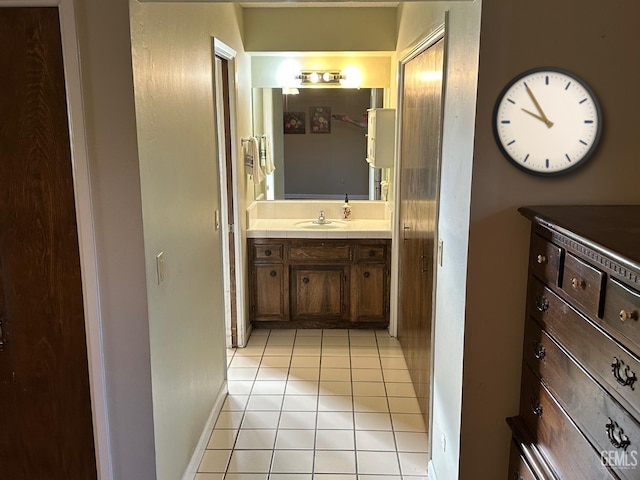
h=9 m=55
